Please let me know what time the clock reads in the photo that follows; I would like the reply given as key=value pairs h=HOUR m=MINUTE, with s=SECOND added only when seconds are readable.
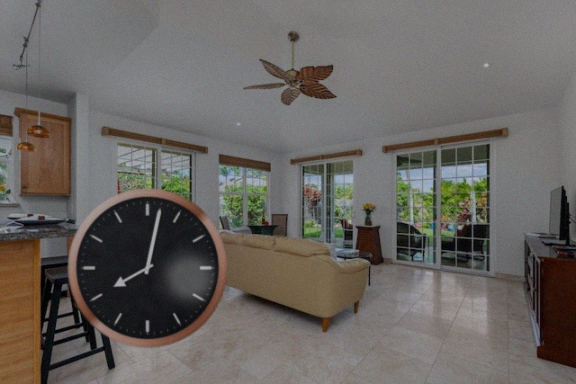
h=8 m=2
